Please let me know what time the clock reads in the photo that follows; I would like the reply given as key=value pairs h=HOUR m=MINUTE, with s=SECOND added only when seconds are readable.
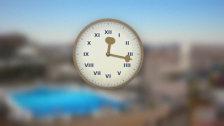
h=12 m=17
